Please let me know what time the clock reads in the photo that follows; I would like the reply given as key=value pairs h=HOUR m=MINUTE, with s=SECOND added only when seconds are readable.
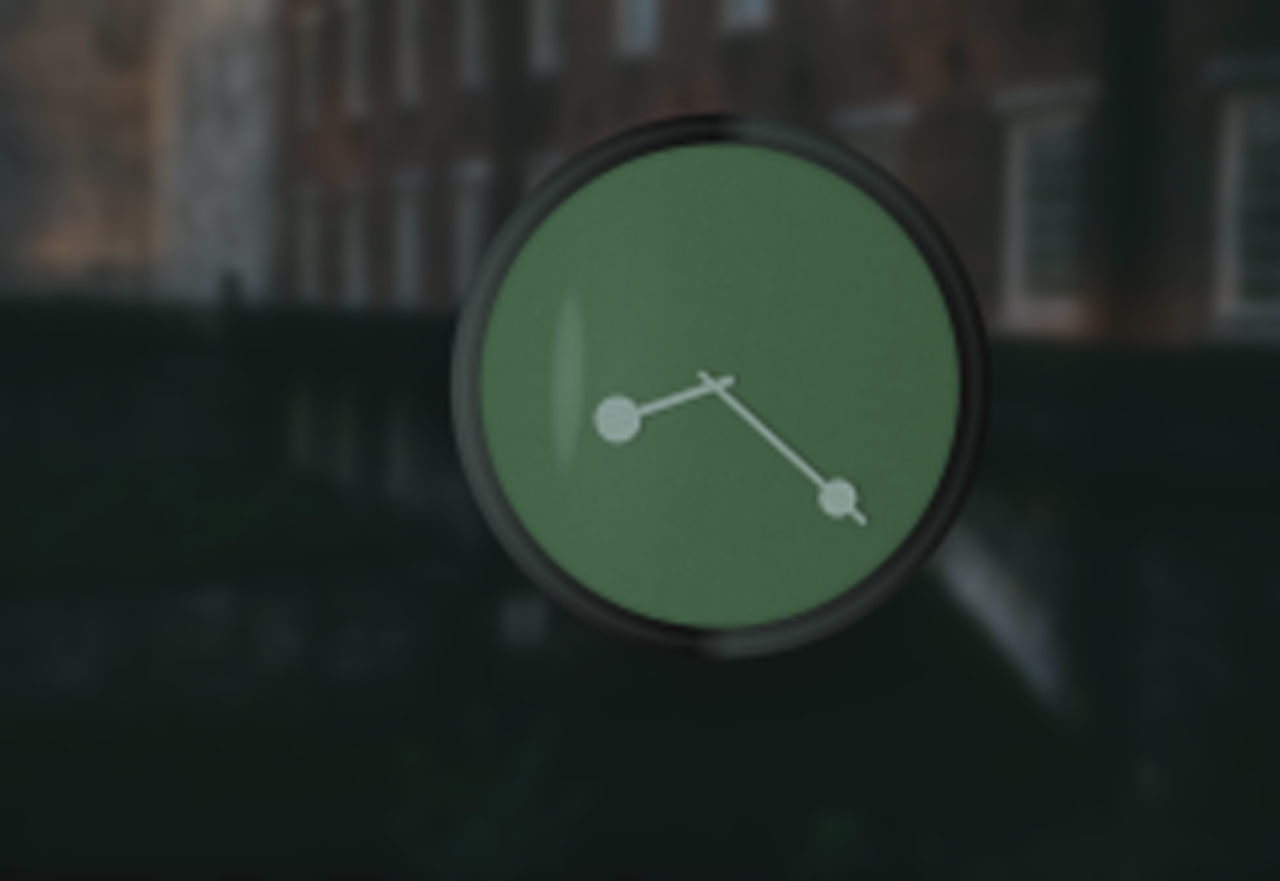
h=8 m=22
